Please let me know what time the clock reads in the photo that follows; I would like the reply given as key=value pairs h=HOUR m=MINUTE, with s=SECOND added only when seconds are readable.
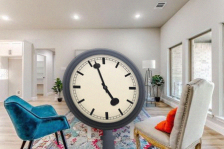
h=4 m=57
